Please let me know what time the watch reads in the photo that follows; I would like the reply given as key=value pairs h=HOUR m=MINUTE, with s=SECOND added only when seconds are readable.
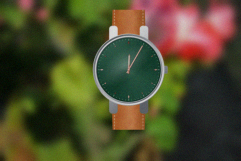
h=12 m=5
